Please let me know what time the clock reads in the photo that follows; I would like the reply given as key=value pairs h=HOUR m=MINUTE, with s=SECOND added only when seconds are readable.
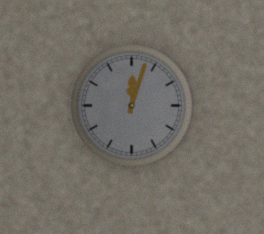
h=12 m=3
